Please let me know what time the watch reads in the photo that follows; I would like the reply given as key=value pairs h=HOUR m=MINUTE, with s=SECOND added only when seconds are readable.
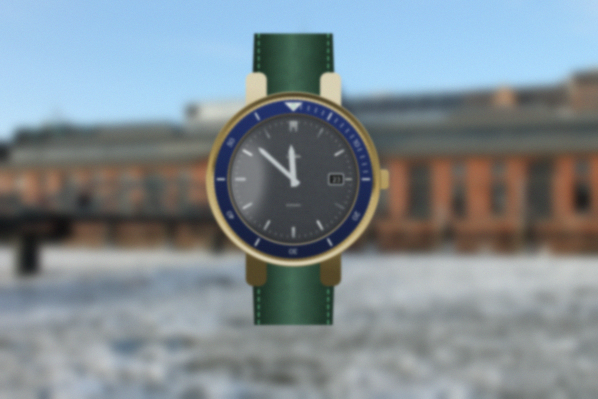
h=11 m=52
